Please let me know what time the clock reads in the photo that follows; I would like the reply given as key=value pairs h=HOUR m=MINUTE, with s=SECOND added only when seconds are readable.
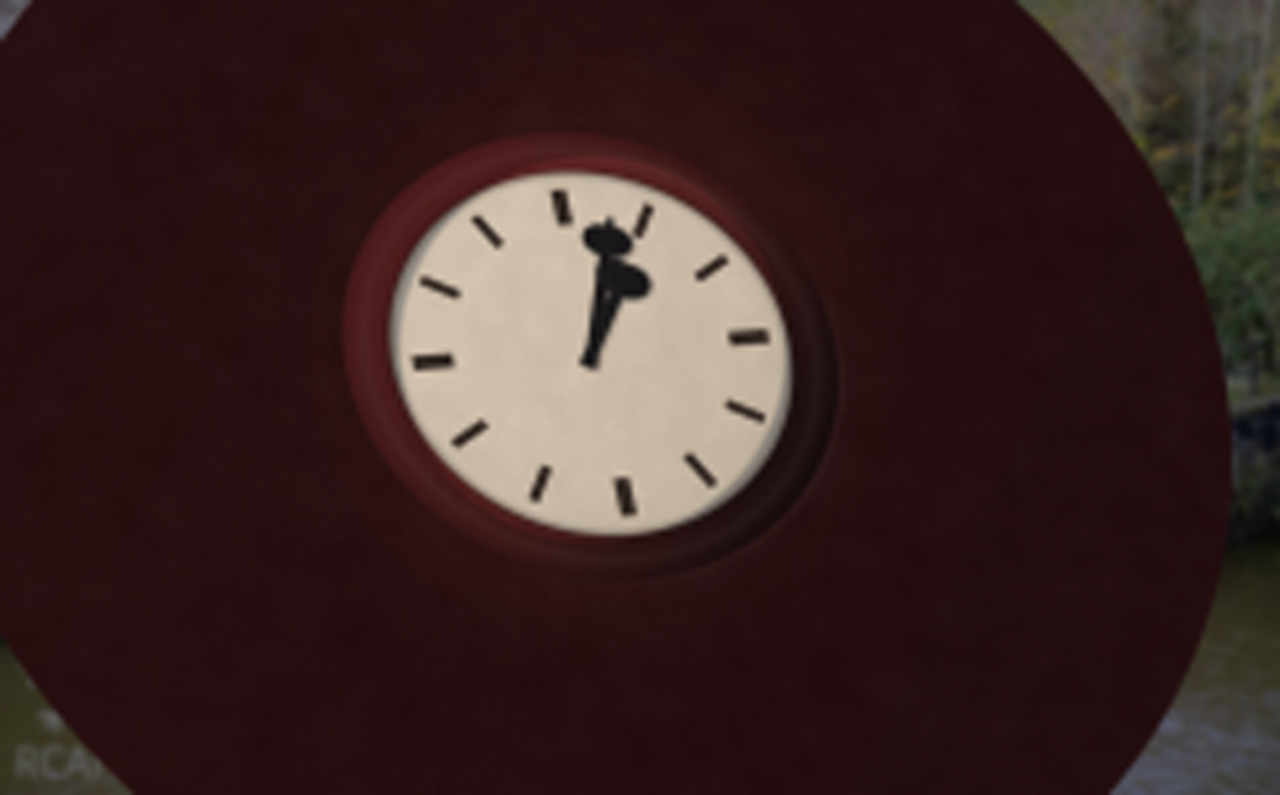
h=1 m=3
